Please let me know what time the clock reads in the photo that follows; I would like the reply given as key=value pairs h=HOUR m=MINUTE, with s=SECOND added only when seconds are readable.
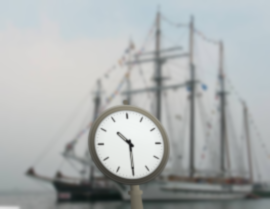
h=10 m=30
